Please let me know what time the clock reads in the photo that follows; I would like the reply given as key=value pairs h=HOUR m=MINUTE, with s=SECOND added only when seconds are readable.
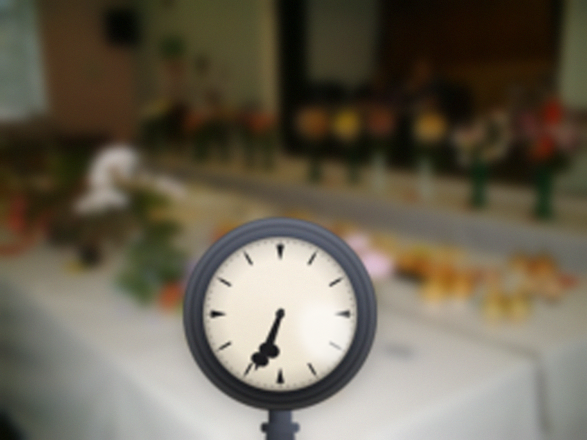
h=6 m=34
